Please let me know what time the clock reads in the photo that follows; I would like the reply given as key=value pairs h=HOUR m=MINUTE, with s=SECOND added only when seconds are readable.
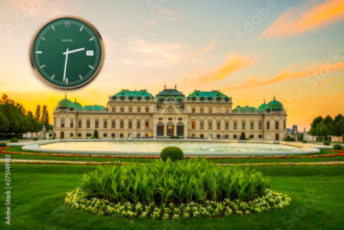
h=2 m=31
